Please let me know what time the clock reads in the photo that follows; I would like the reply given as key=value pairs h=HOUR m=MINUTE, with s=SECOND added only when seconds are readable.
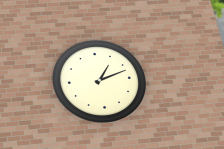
h=1 m=12
